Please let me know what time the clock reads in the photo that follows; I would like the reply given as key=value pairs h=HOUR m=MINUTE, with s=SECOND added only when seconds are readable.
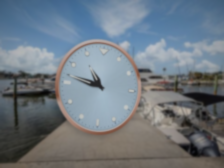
h=10 m=47
